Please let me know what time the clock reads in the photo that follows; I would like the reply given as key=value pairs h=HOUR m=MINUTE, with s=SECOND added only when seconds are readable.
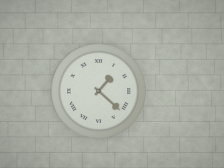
h=1 m=22
